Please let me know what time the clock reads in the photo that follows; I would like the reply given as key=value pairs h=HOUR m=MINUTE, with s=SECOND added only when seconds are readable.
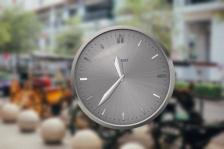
h=11 m=37
